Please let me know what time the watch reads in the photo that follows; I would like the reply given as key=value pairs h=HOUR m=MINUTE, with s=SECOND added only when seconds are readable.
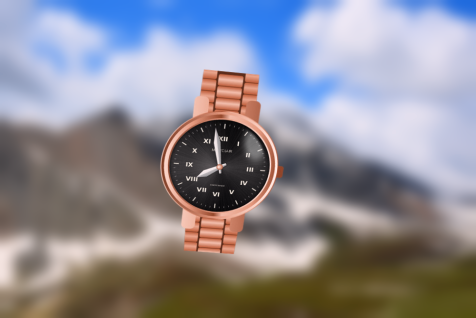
h=7 m=58
